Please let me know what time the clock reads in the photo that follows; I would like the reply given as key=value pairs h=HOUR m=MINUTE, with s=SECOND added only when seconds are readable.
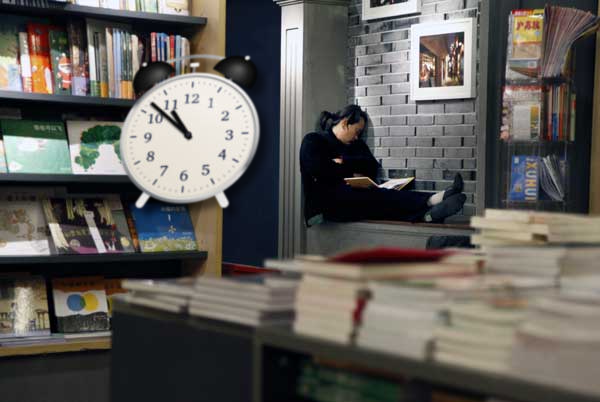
h=10 m=52
